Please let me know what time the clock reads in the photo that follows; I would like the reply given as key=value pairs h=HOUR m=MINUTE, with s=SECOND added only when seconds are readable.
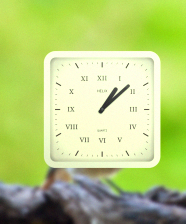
h=1 m=8
